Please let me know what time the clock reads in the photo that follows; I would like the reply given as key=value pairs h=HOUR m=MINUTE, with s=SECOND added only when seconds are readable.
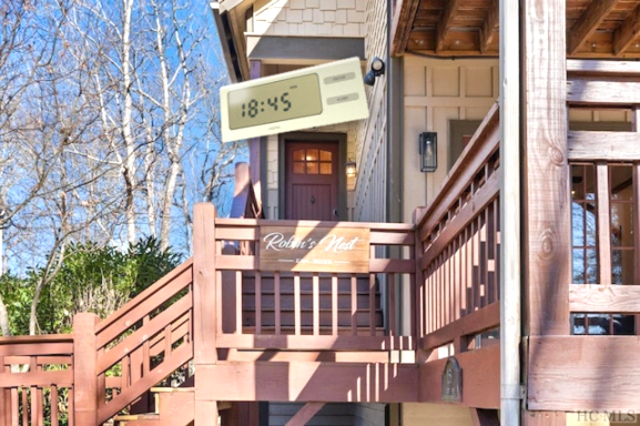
h=18 m=45
